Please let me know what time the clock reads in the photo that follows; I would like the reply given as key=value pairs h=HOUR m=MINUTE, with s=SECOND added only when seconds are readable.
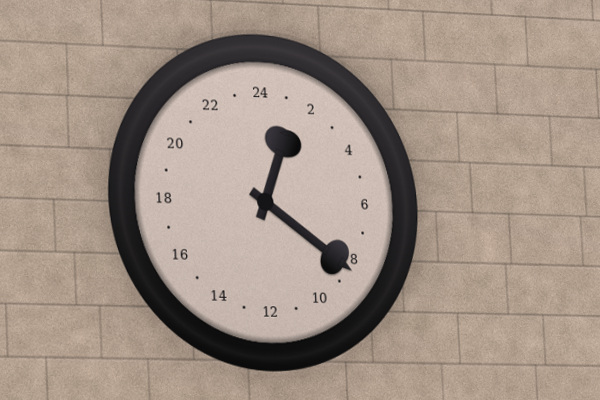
h=1 m=21
